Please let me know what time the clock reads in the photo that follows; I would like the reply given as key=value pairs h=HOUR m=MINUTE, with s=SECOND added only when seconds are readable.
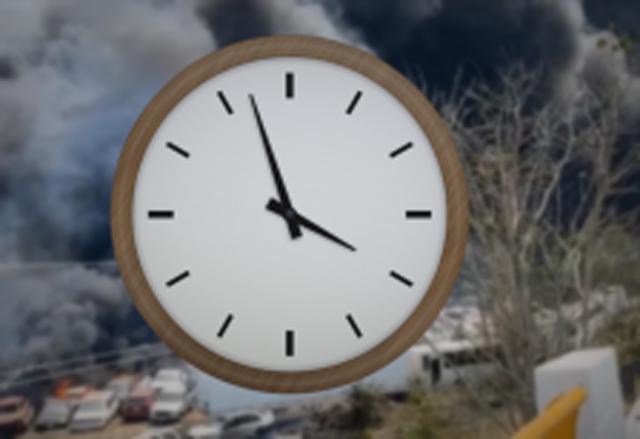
h=3 m=57
